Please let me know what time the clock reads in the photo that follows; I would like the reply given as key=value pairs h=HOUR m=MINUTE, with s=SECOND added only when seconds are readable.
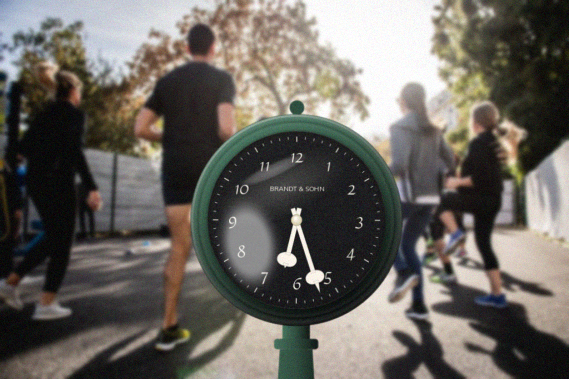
h=6 m=27
